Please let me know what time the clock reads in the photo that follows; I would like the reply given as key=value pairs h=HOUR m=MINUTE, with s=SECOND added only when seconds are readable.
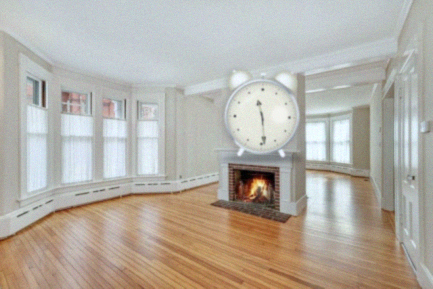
h=11 m=29
